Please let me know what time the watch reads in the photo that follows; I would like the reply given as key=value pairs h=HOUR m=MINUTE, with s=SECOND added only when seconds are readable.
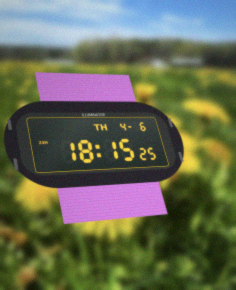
h=18 m=15 s=25
